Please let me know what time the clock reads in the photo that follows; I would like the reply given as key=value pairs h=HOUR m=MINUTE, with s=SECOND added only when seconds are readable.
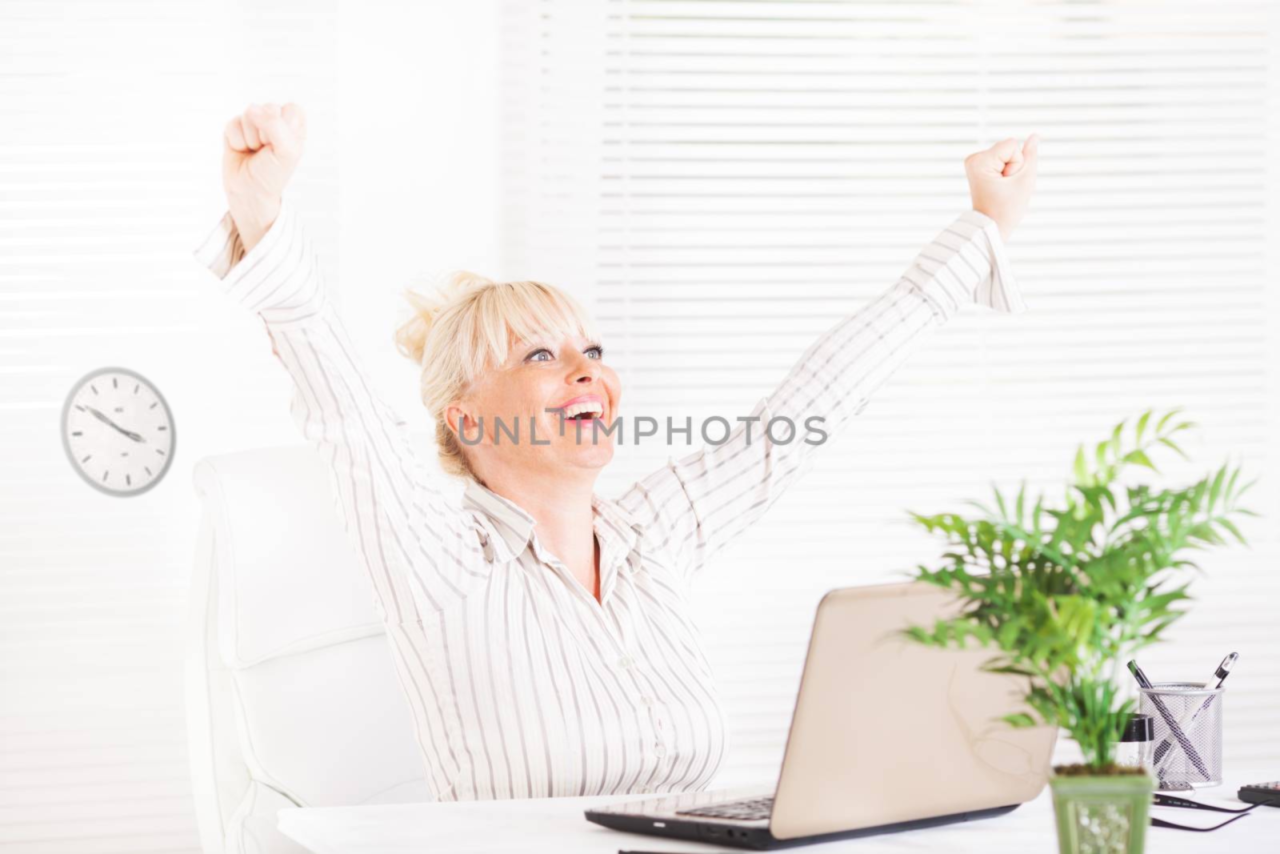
h=3 m=51
